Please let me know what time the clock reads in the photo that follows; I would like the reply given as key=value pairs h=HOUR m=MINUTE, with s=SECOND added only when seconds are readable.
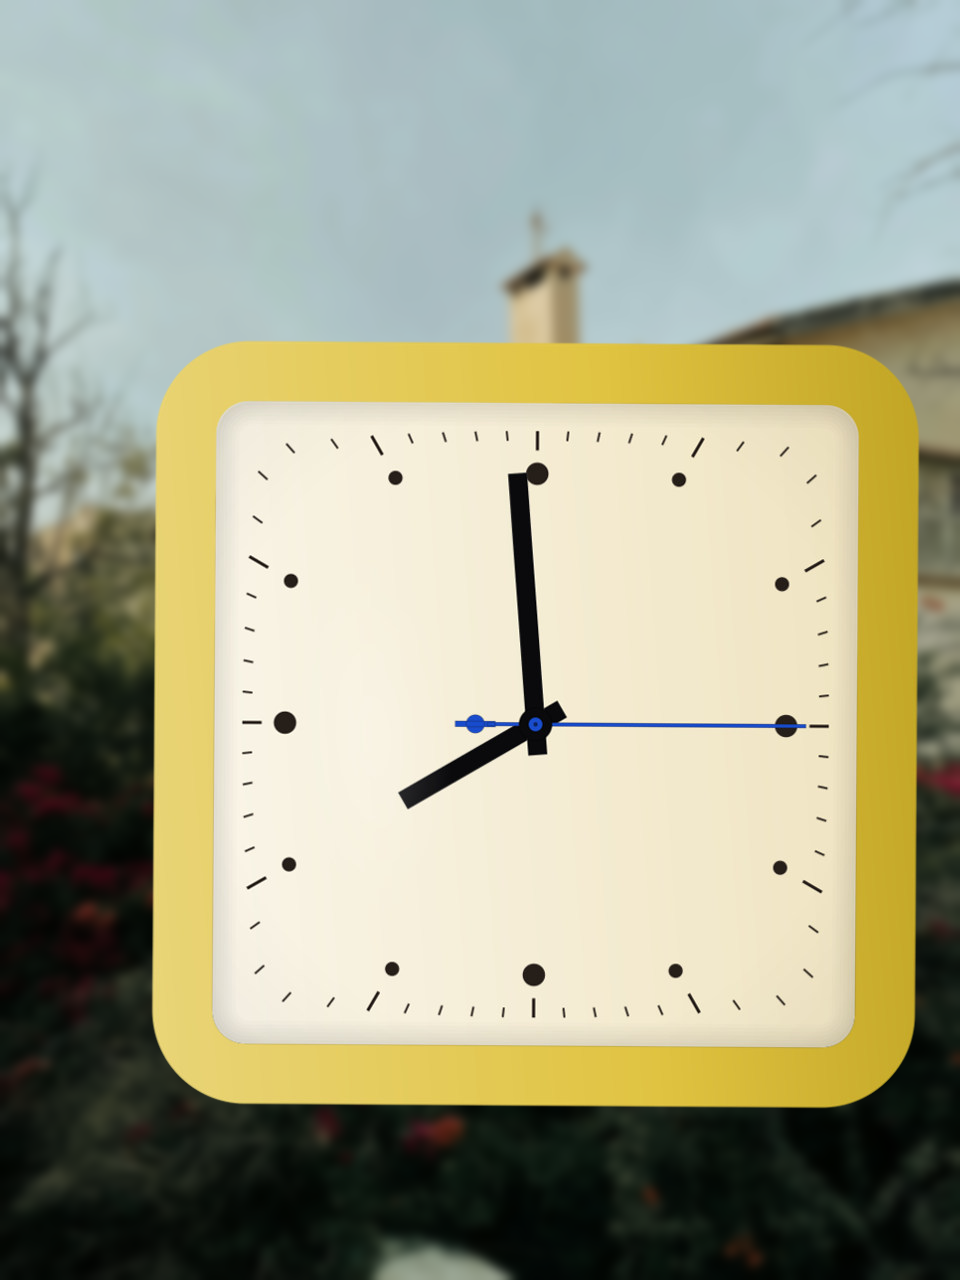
h=7 m=59 s=15
